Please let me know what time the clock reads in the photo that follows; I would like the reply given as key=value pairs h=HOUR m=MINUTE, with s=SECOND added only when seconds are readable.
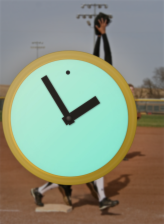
h=1 m=55
